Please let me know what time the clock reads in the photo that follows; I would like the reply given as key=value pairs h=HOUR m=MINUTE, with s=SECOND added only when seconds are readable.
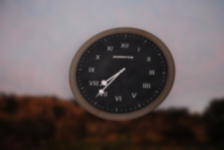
h=7 m=36
